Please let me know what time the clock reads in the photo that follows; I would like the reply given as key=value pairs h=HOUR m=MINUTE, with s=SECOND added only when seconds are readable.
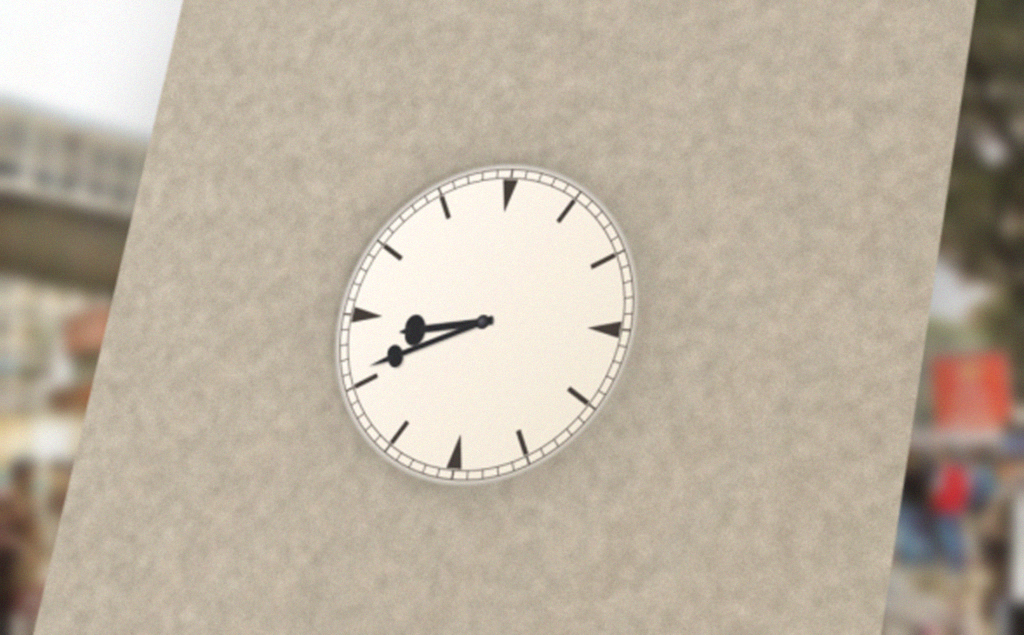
h=8 m=41
